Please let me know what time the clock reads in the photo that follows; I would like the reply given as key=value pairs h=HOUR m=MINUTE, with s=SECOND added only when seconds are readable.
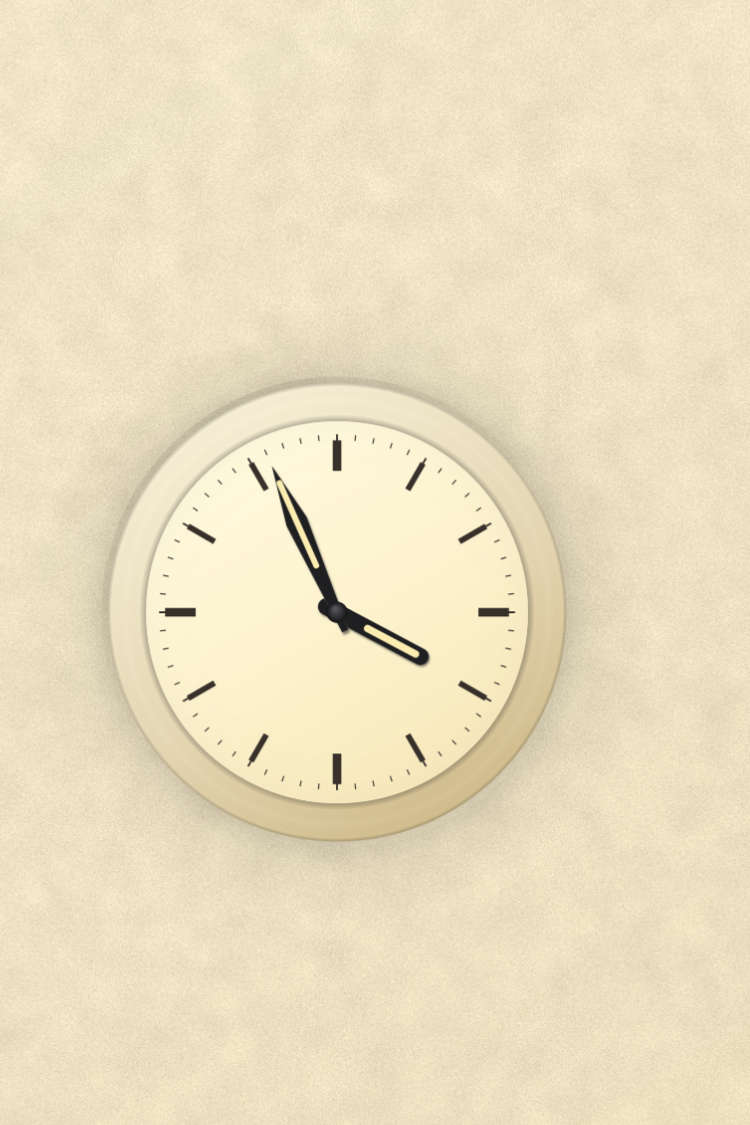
h=3 m=56
